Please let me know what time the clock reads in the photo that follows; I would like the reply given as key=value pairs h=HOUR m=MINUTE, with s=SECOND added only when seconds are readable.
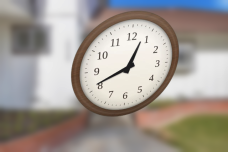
h=12 m=41
